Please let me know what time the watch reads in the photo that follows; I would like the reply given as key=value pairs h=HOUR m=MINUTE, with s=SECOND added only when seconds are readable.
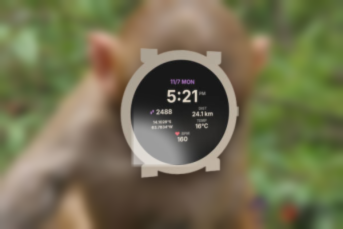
h=5 m=21
